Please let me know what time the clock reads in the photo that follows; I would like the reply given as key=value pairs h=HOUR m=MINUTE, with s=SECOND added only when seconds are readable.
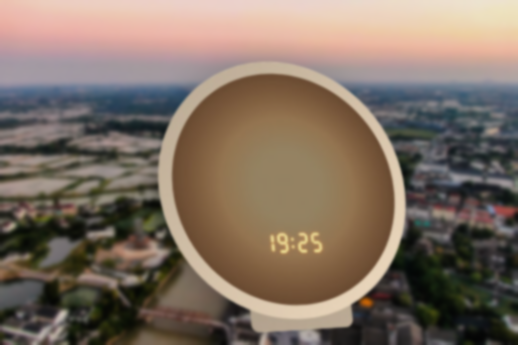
h=19 m=25
